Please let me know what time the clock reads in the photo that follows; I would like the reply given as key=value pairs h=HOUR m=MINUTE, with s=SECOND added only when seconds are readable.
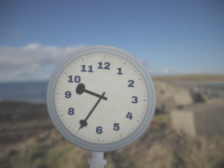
h=9 m=35
